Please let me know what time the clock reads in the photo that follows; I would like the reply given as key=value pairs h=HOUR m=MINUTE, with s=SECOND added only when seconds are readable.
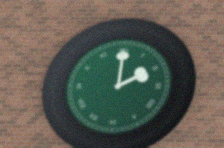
h=2 m=0
